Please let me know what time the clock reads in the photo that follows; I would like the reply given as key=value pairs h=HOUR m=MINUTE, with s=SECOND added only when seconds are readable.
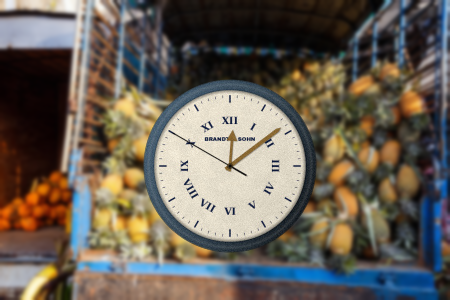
h=12 m=8 s=50
